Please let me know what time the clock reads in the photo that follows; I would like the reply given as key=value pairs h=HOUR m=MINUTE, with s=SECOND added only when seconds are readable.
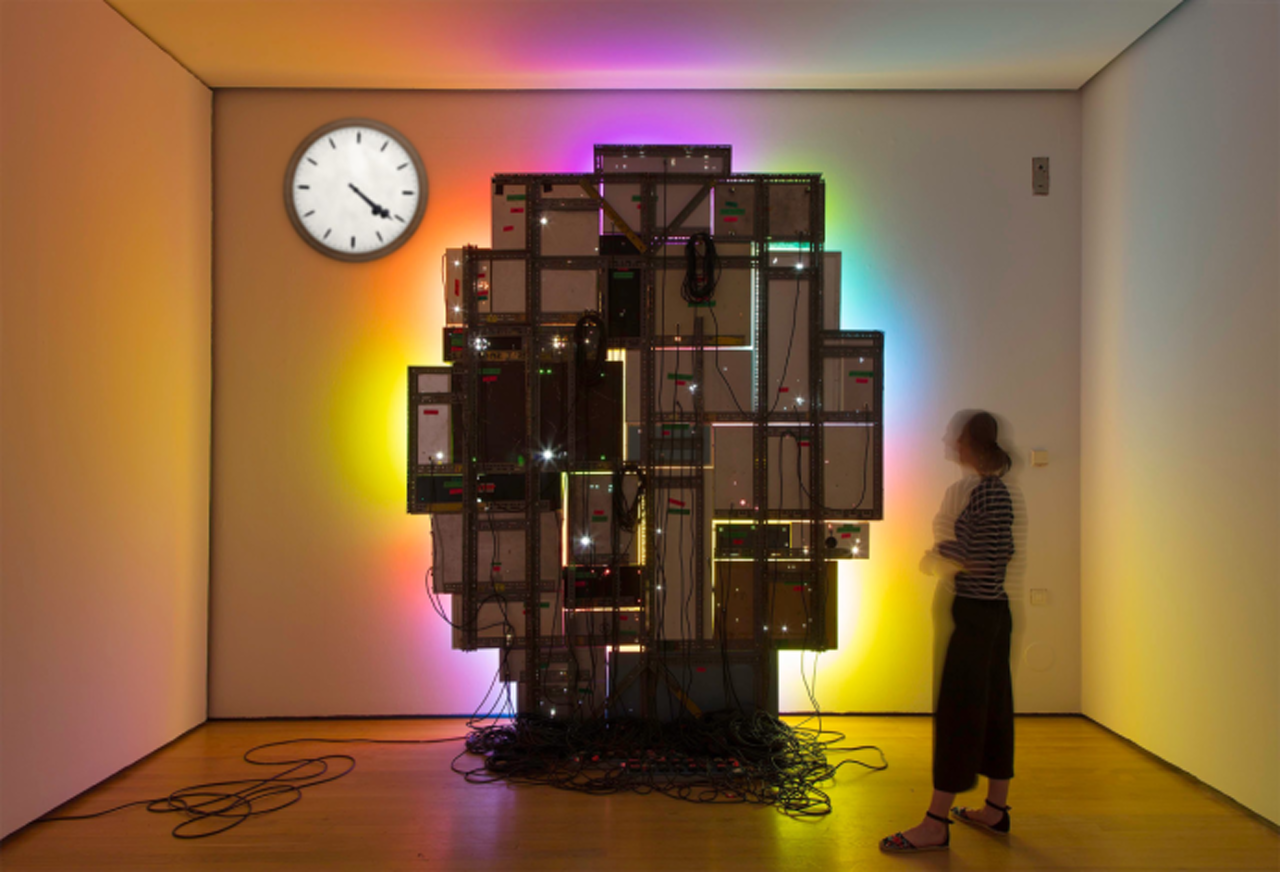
h=4 m=21
